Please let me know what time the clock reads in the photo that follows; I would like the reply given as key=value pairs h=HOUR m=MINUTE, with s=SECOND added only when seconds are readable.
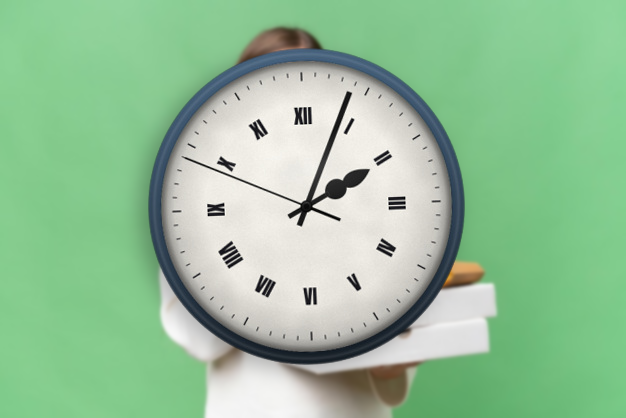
h=2 m=3 s=49
